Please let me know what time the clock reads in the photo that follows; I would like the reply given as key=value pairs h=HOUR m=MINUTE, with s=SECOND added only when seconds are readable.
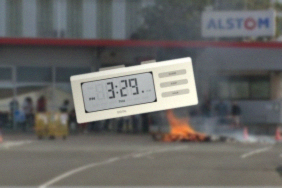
h=3 m=29
